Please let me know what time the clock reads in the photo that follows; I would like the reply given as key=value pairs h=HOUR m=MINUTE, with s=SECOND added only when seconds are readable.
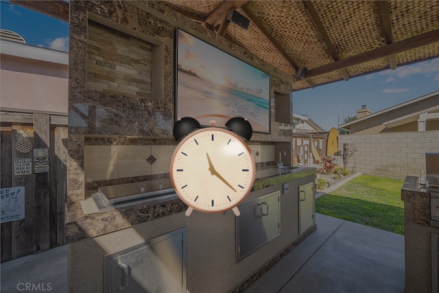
h=11 m=22
